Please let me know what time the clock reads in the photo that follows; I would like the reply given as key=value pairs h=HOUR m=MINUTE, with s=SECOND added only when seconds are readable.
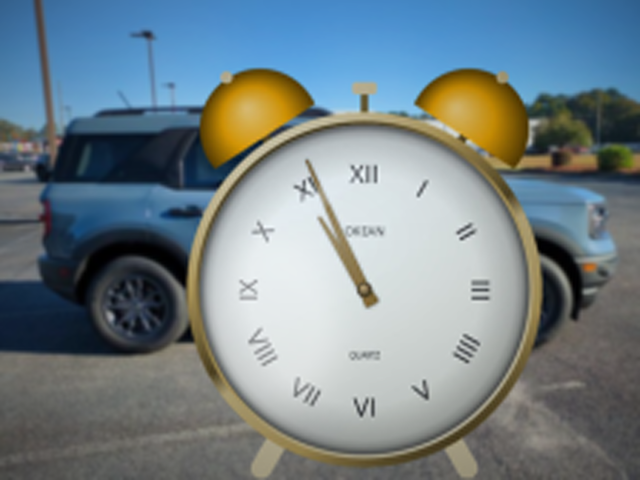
h=10 m=56
